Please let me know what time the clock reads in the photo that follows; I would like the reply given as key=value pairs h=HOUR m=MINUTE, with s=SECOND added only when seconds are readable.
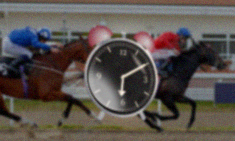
h=6 m=10
